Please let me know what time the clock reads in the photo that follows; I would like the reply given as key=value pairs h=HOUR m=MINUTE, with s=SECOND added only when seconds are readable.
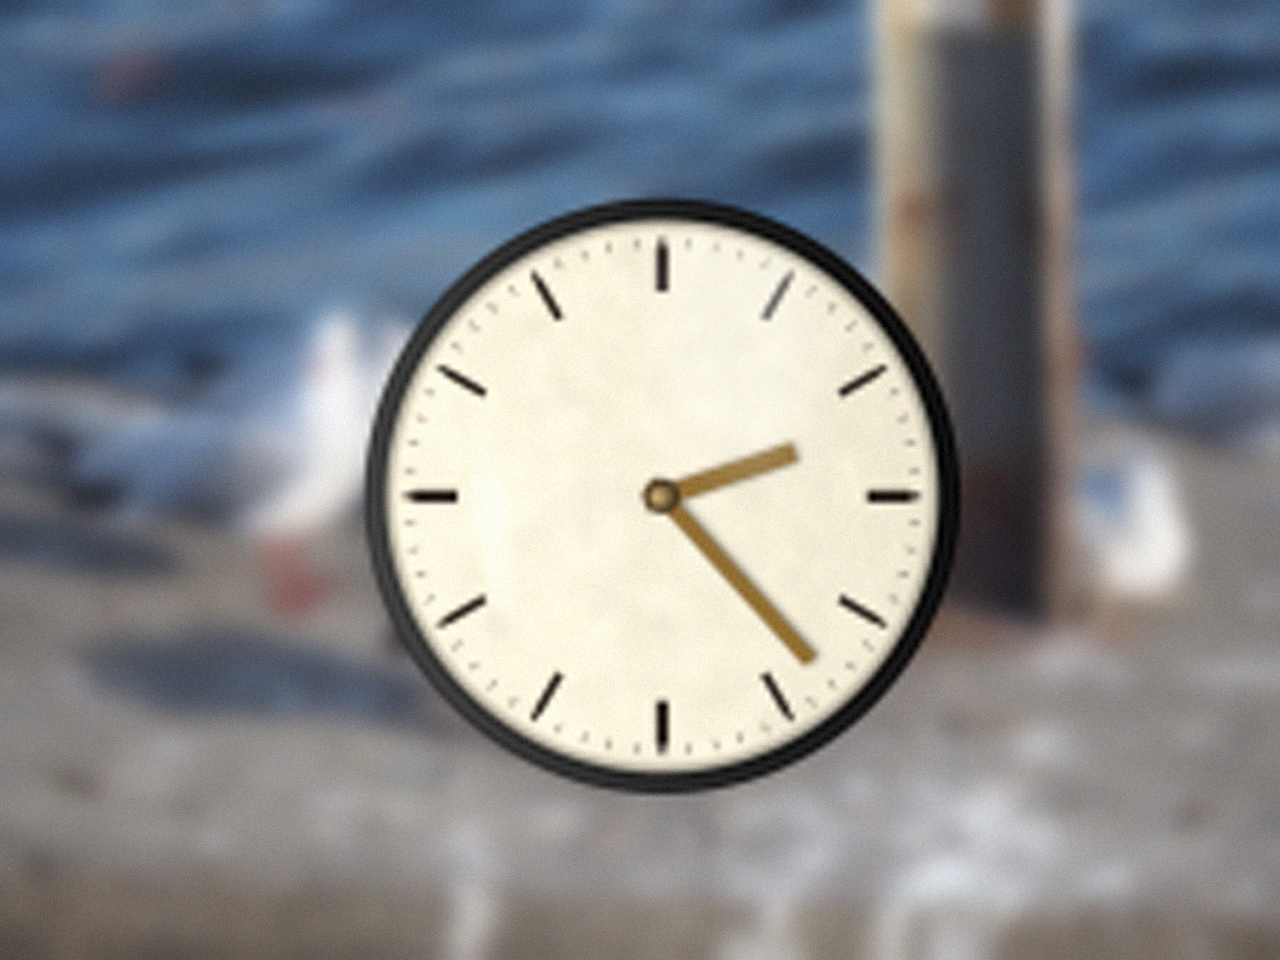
h=2 m=23
